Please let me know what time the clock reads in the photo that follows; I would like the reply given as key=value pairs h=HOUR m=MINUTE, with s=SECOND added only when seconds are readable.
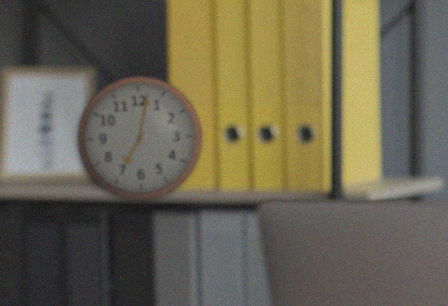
h=7 m=2
